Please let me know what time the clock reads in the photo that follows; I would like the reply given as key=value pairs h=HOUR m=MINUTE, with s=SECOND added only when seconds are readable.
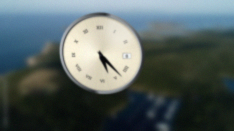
h=5 m=23
